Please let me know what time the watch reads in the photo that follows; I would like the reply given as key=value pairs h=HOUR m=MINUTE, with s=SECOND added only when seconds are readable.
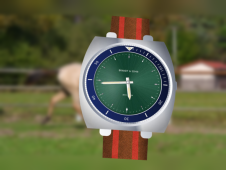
h=5 m=44
